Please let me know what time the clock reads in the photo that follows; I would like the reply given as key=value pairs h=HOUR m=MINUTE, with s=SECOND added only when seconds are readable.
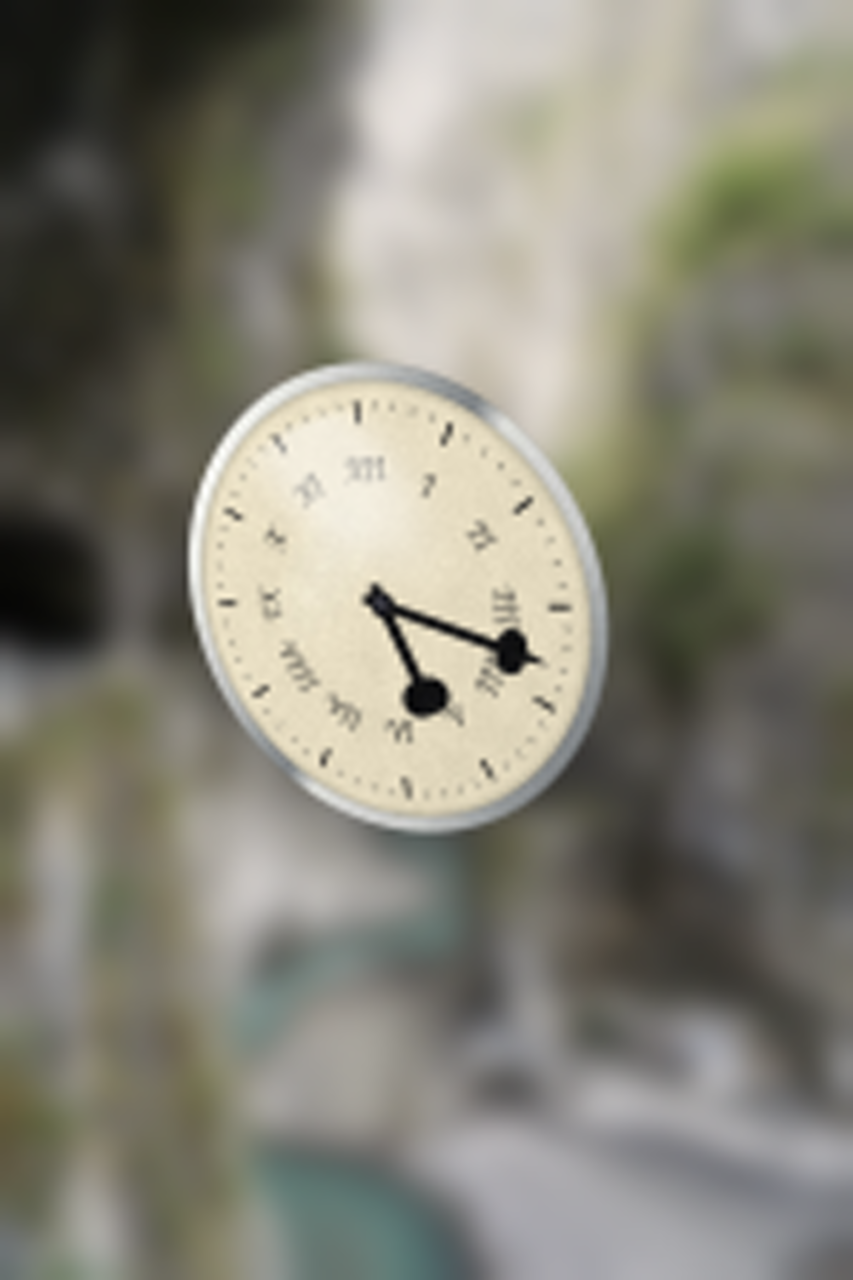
h=5 m=18
